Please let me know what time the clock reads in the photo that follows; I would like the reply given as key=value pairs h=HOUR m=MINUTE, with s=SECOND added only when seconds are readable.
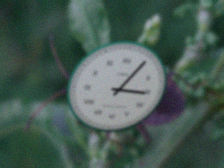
h=3 m=5
